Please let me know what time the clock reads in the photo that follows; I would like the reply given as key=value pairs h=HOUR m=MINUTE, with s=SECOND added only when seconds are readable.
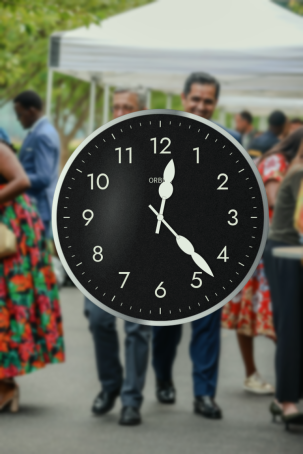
h=12 m=23
